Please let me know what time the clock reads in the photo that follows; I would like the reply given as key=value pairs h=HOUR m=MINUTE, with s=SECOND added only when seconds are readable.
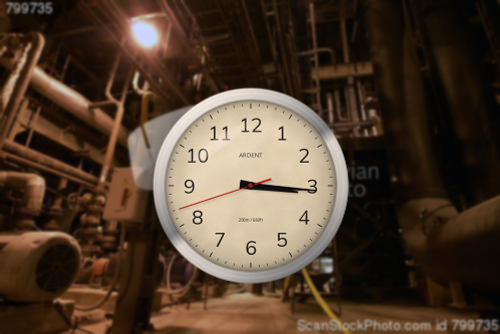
h=3 m=15 s=42
